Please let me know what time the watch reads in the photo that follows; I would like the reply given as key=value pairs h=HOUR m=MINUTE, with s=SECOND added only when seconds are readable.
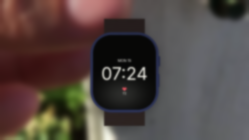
h=7 m=24
